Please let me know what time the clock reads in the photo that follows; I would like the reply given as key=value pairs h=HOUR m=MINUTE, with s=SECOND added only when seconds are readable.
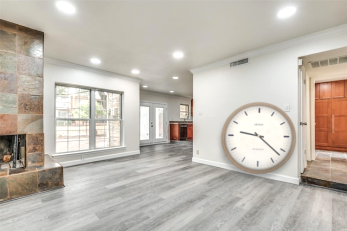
h=9 m=22
